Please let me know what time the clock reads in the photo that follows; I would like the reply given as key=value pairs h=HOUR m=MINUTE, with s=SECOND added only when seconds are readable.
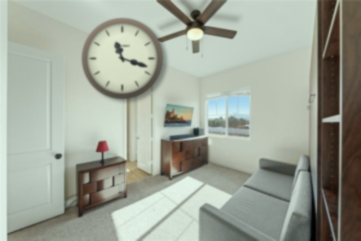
h=11 m=18
